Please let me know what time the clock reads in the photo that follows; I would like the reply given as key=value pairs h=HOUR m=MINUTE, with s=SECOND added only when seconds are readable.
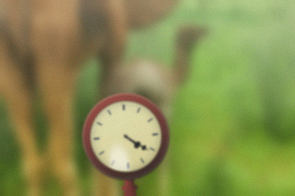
h=4 m=21
